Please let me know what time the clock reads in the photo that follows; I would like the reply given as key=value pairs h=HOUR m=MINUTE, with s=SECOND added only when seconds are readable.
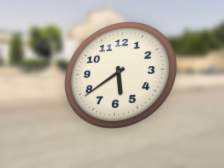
h=5 m=39
